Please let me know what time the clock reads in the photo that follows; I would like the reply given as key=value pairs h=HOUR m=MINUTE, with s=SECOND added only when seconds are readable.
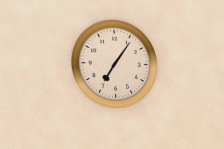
h=7 m=6
